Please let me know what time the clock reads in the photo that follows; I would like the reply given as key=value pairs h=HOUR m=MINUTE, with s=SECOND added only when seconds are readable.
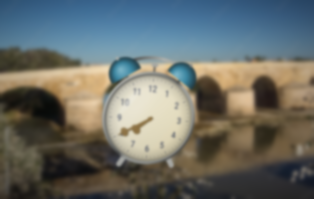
h=7 m=40
